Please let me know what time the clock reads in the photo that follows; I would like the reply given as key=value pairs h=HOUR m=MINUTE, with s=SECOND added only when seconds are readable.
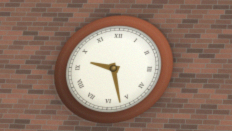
h=9 m=27
